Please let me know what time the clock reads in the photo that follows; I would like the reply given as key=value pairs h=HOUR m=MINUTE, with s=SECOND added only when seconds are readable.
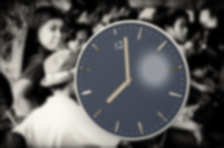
h=8 m=2
